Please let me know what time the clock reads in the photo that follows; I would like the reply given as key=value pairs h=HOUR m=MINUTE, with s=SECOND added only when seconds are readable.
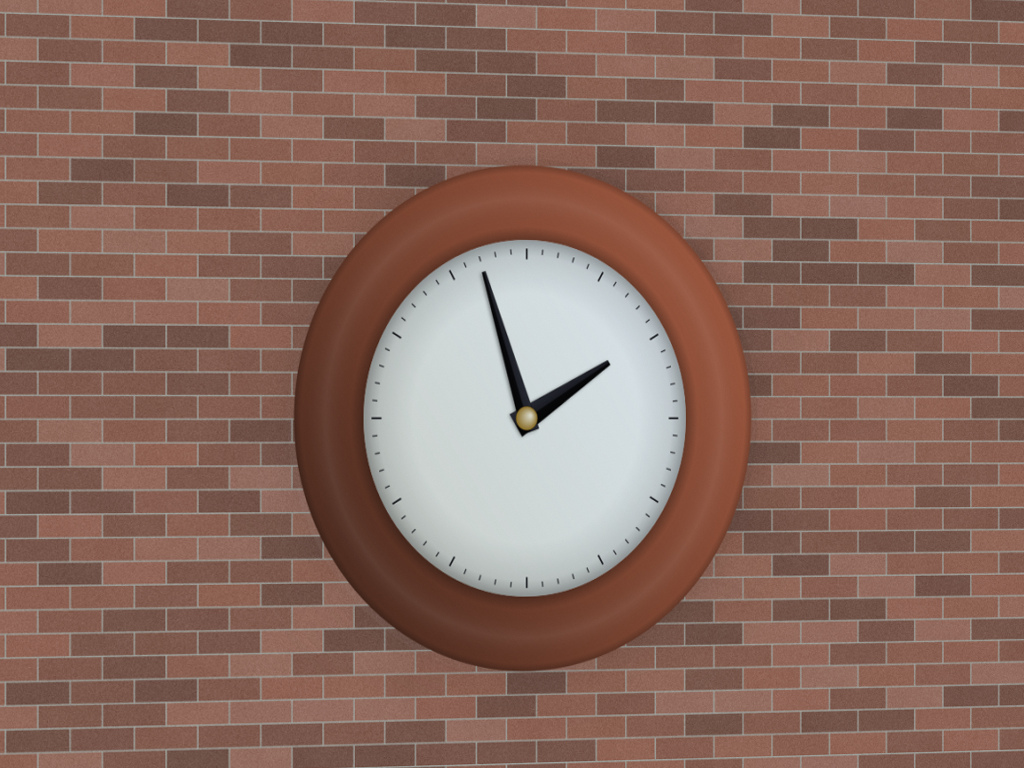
h=1 m=57
